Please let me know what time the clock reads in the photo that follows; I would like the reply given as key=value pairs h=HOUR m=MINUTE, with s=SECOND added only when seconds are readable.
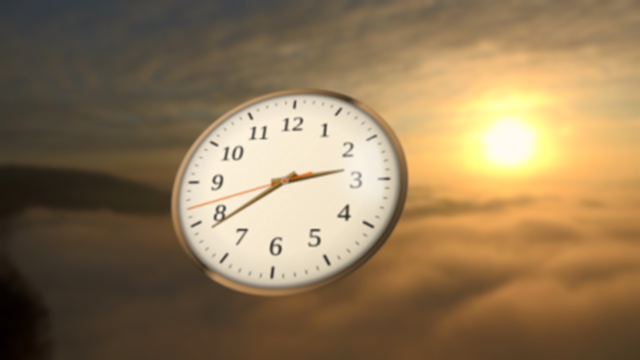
h=2 m=38 s=42
